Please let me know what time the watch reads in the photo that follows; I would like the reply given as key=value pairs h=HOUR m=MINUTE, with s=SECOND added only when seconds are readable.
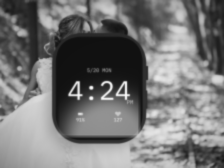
h=4 m=24
